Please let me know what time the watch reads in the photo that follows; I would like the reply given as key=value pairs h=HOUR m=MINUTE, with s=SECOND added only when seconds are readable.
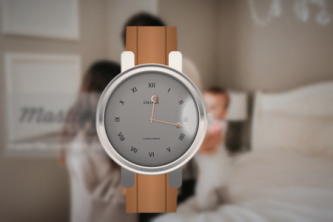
h=12 m=17
